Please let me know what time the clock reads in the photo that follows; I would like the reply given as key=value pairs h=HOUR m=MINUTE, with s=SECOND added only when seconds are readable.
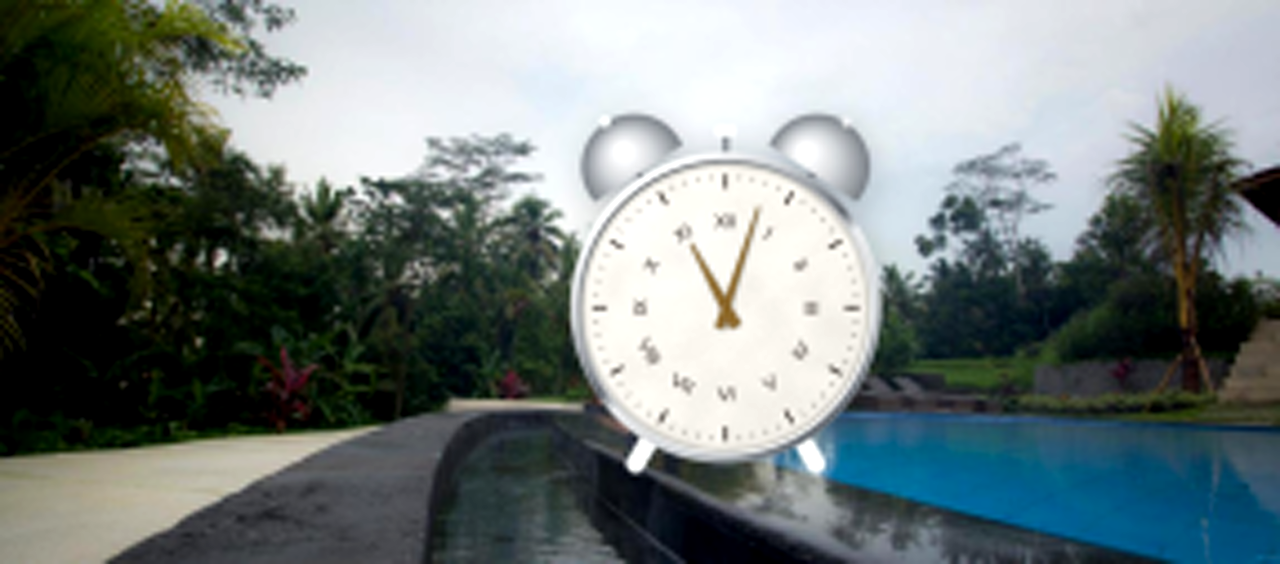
h=11 m=3
